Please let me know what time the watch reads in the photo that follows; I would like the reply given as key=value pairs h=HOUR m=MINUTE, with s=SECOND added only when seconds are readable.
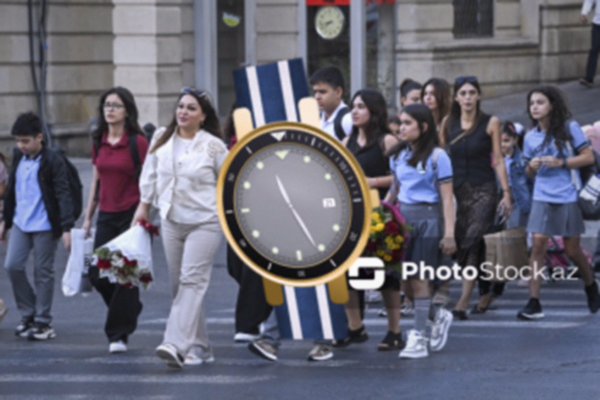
h=11 m=26
